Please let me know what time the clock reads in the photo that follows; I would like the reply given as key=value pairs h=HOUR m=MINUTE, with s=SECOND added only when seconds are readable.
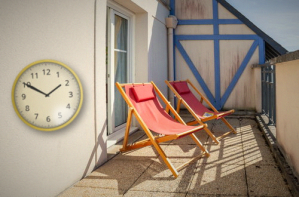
h=1 m=50
